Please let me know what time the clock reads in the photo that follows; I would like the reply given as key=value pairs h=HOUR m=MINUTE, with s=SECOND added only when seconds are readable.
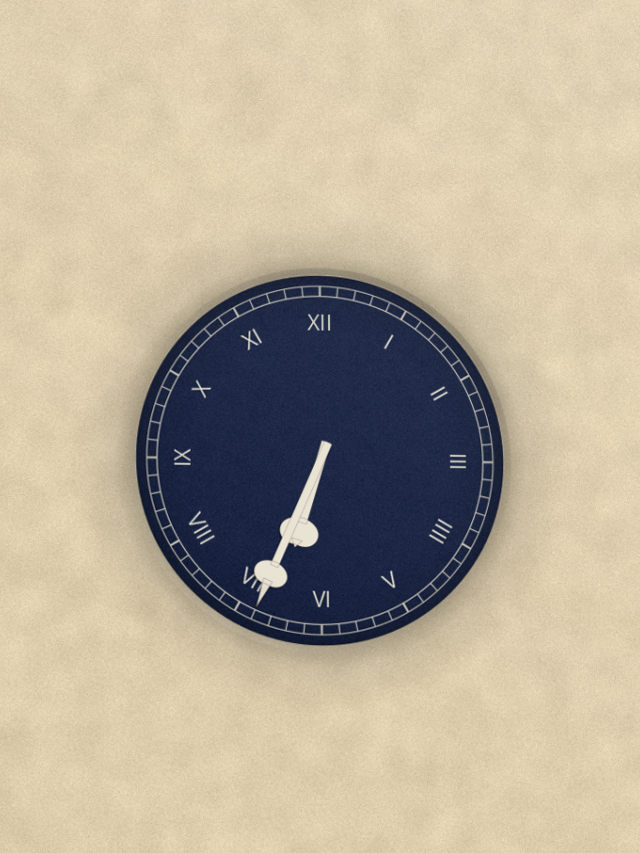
h=6 m=34
